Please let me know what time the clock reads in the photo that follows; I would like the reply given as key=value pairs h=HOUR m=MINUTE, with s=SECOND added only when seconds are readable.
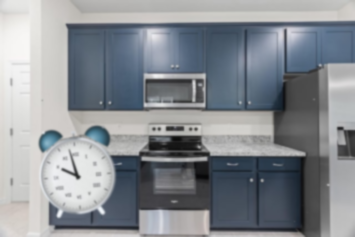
h=9 m=58
